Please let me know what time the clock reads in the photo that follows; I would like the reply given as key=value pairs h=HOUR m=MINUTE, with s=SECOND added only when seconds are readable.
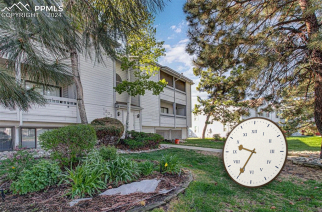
h=9 m=35
